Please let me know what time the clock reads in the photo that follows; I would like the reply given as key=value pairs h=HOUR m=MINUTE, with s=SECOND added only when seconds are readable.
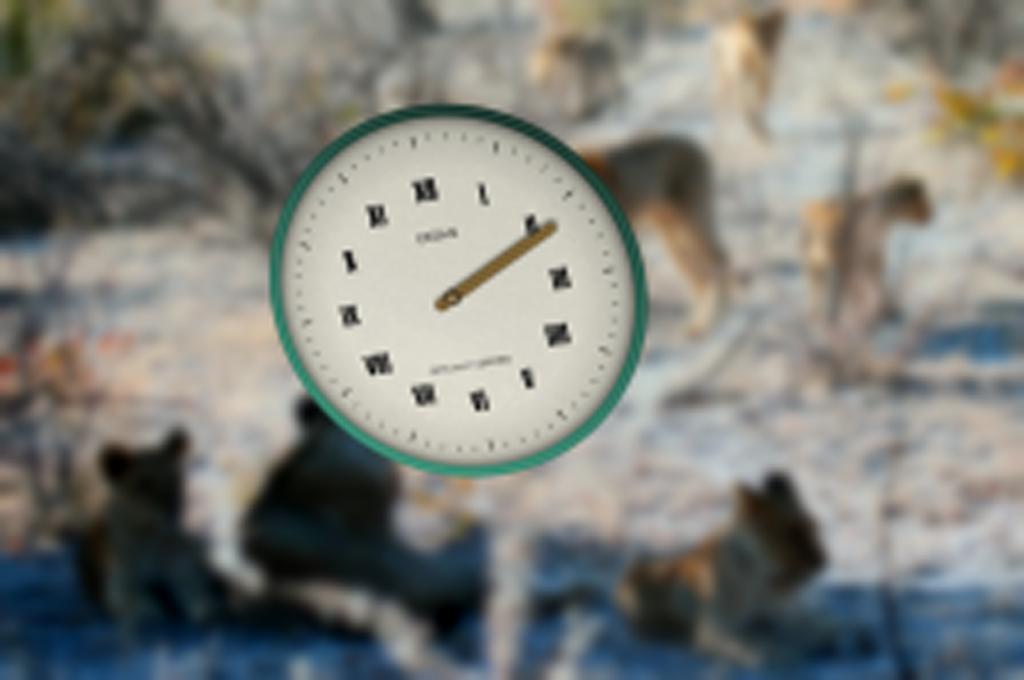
h=2 m=11
